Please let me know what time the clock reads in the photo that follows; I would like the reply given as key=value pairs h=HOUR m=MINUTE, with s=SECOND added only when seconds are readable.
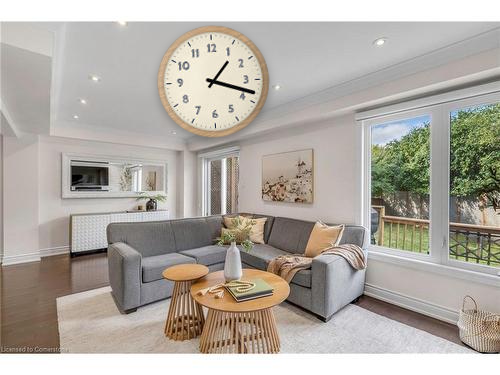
h=1 m=18
